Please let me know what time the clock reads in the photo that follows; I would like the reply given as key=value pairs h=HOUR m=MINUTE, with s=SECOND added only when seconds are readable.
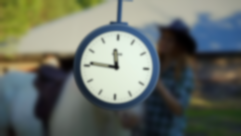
h=11 m=46
